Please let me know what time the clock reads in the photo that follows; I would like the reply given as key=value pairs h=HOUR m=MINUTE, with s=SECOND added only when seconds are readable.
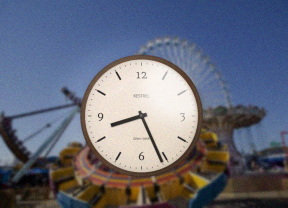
h=8 m=26
